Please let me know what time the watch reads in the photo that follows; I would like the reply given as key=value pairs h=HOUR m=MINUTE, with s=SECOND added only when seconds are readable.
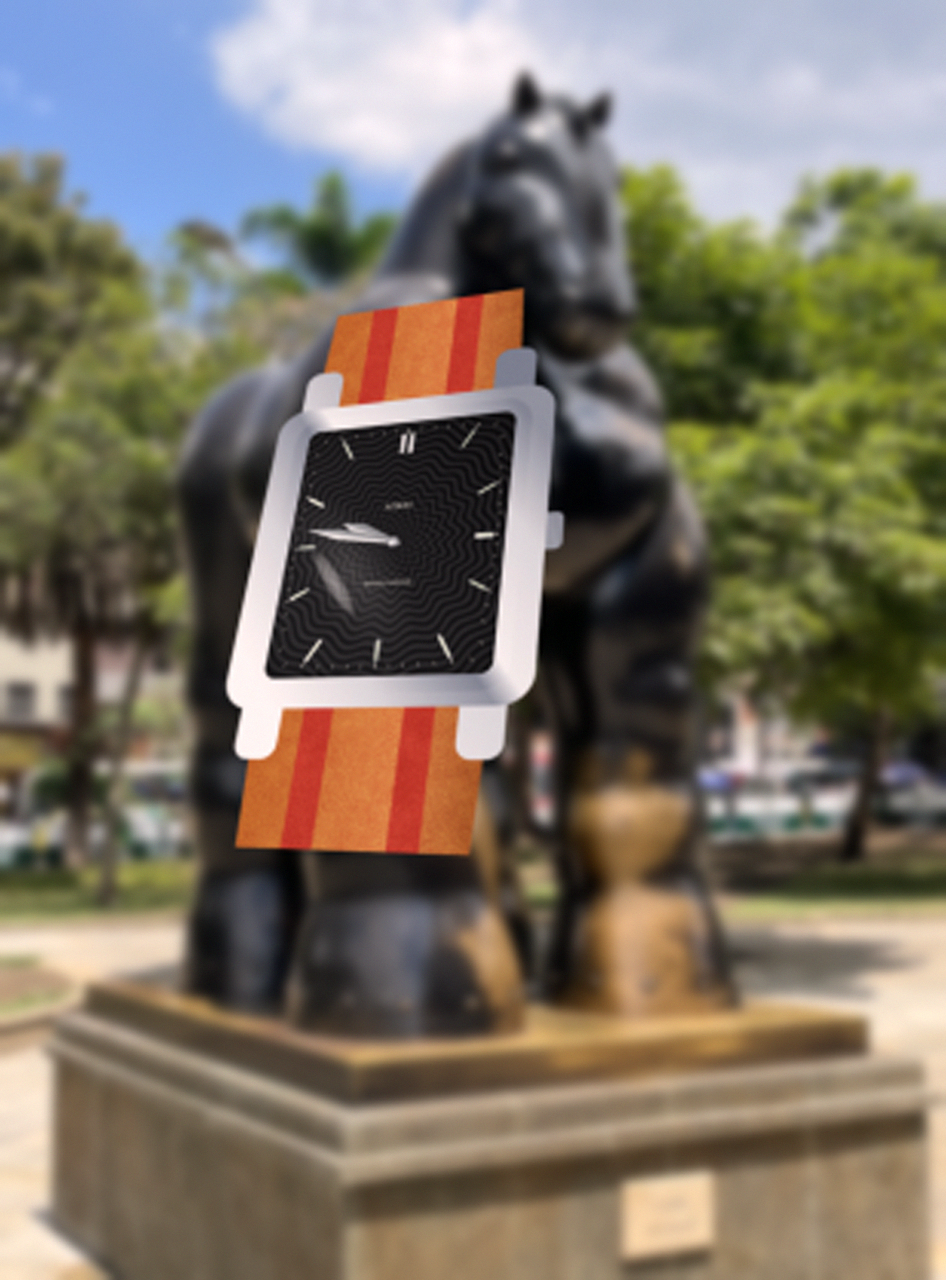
h=9 m=47
